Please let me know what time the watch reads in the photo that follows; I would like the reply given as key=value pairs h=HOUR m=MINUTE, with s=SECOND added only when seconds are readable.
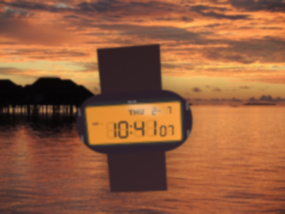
h=10 m=41 s=7
